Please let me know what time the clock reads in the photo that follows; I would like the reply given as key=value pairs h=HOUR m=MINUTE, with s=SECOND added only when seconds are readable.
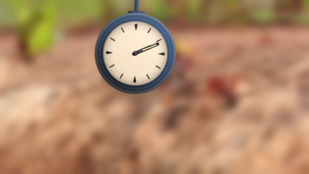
h=2 m=11
